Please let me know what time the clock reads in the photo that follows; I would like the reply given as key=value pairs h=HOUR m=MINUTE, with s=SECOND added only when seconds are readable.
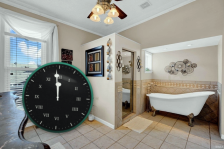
h=11 m=59
